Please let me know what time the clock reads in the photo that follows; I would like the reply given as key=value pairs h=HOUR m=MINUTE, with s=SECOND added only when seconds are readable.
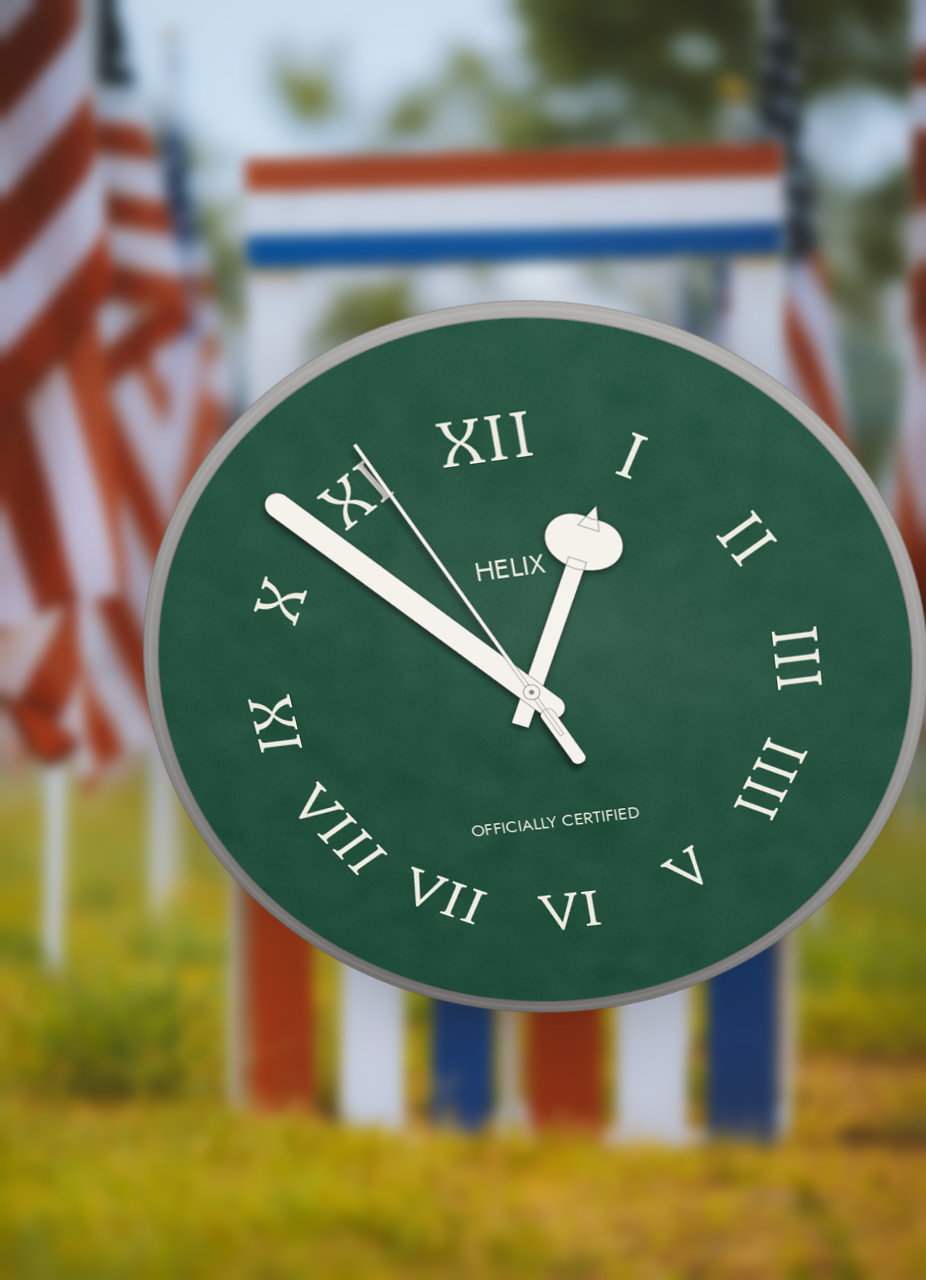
h=12 m=52 s=56
